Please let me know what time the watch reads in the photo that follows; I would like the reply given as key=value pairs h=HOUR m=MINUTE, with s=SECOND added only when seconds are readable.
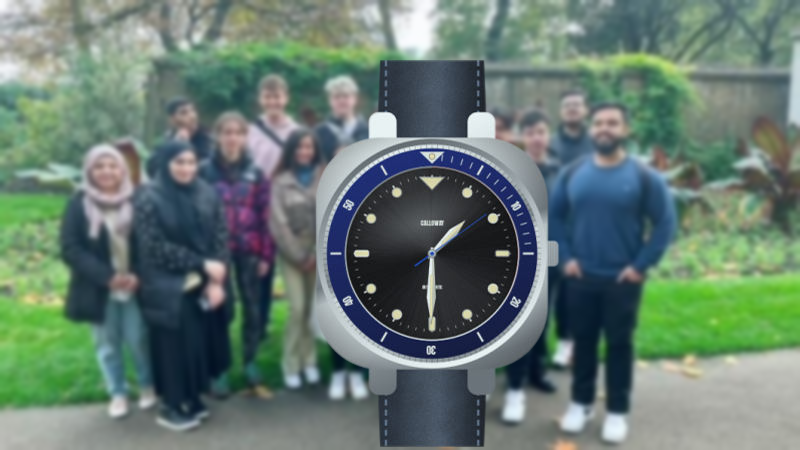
h=1 m=30 s=9
